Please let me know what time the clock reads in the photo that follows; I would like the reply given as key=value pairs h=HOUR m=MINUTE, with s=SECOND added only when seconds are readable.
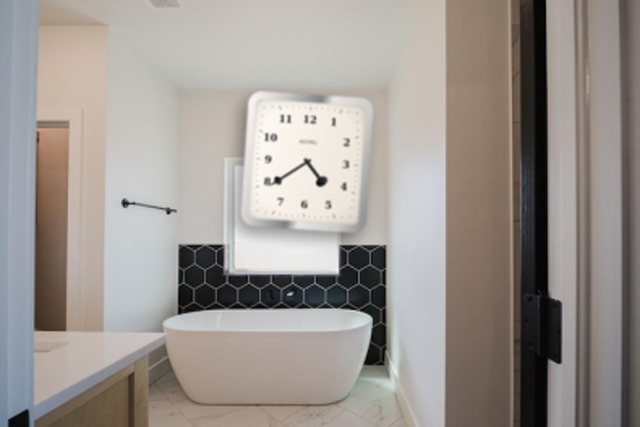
h=4 m=39
